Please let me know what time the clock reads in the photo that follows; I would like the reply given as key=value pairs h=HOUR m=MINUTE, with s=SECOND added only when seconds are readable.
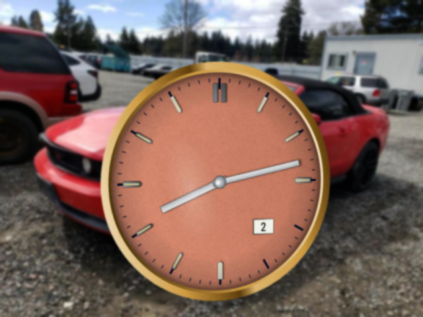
h=8 m=13
